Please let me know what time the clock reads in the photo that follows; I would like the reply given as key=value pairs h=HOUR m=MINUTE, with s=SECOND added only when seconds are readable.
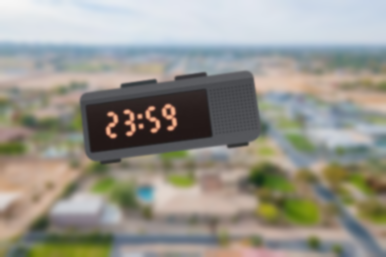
h=23 m=59
